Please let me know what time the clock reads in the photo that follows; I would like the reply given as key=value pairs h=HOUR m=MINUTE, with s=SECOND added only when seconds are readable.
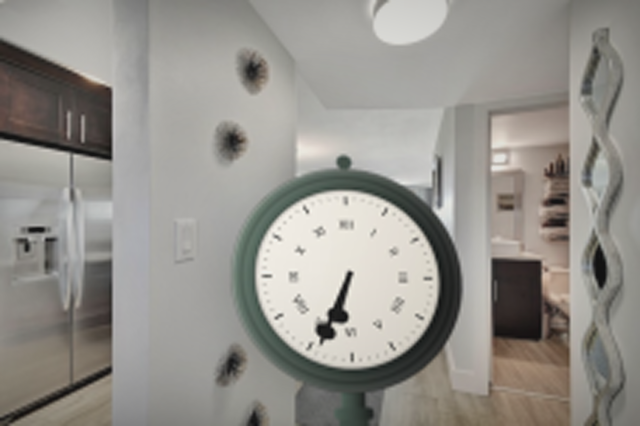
h=6 m=34
